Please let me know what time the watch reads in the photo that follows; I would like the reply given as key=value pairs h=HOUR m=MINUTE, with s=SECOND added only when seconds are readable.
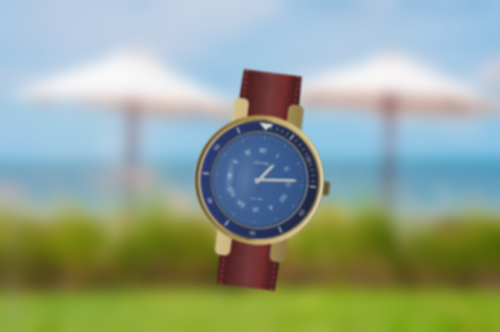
h=1 m=14
